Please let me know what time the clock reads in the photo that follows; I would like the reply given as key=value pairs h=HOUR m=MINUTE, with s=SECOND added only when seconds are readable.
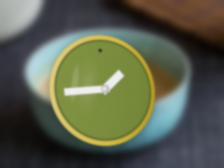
h=1 m=45
